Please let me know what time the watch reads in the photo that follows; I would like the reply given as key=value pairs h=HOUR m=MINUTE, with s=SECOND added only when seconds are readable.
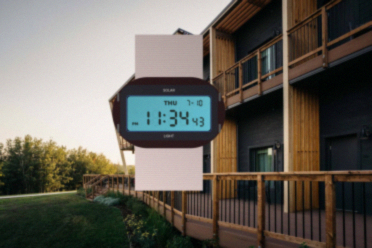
h=11 m=34 s=43
